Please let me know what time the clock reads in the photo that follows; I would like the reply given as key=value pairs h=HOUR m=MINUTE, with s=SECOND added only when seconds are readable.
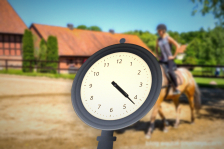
h=4 m=22
